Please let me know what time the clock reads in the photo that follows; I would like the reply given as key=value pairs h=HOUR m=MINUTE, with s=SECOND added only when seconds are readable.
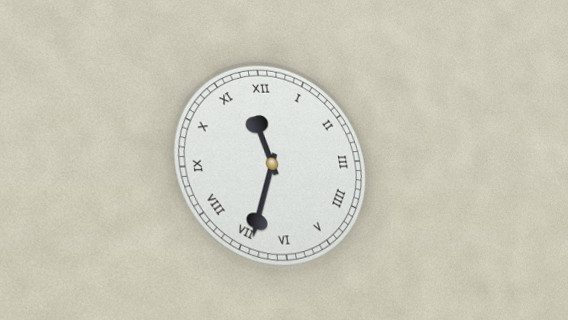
h=11 m=34
